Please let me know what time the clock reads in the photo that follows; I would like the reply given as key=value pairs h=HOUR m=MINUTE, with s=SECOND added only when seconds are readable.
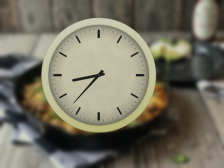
h=8 m=37
